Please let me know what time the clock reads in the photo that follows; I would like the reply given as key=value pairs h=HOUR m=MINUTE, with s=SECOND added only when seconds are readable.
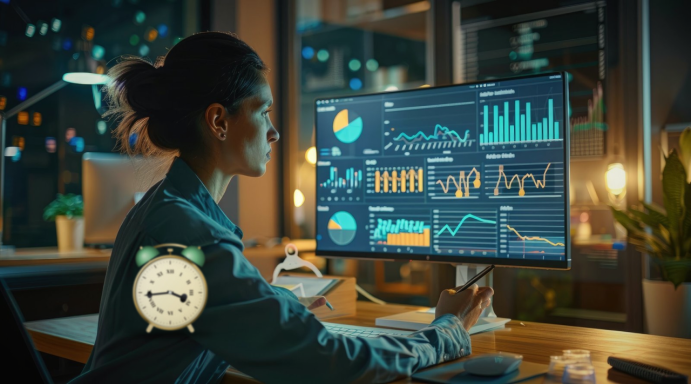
h=3 m=44
